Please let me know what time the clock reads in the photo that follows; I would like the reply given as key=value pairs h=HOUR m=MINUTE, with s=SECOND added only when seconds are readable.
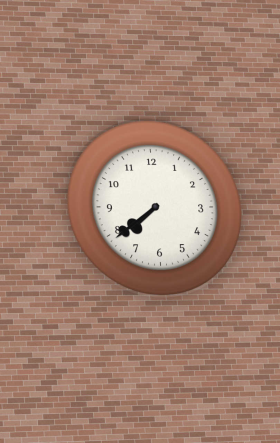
h=7 m=39
